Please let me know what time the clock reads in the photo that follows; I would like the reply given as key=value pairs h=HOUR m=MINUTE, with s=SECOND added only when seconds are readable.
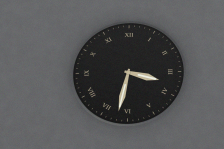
h=3 m=32
